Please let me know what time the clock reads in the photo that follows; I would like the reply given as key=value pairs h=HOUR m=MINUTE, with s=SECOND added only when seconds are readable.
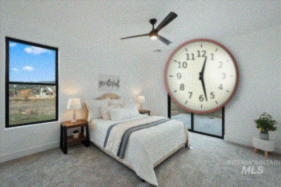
h=12 m=28
